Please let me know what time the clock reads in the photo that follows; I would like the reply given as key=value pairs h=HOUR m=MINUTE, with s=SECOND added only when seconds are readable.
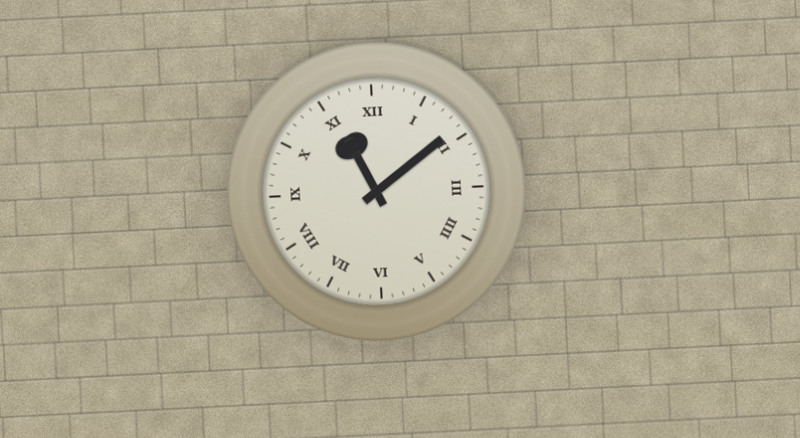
h=11 m=9
